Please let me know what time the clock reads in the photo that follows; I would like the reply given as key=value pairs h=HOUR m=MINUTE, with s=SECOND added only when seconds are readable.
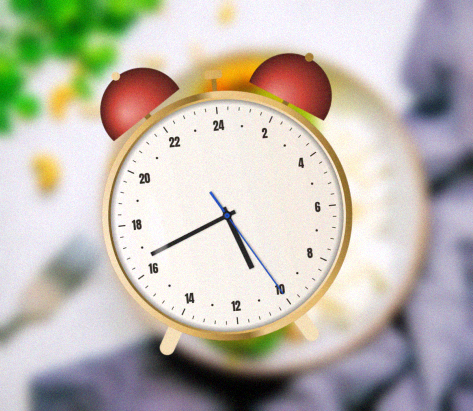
h=10 m=41 s=25
